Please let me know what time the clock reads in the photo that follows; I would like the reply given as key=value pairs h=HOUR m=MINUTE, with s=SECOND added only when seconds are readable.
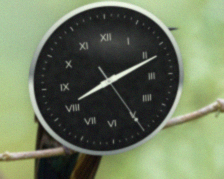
h=8 m=11 s=25
